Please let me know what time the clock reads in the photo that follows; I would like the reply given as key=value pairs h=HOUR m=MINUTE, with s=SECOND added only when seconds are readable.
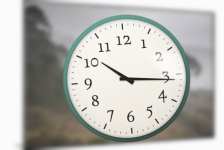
h=10 m=16
